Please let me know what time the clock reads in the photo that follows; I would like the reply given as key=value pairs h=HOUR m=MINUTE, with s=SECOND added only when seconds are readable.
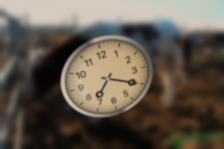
h=7 m=20
